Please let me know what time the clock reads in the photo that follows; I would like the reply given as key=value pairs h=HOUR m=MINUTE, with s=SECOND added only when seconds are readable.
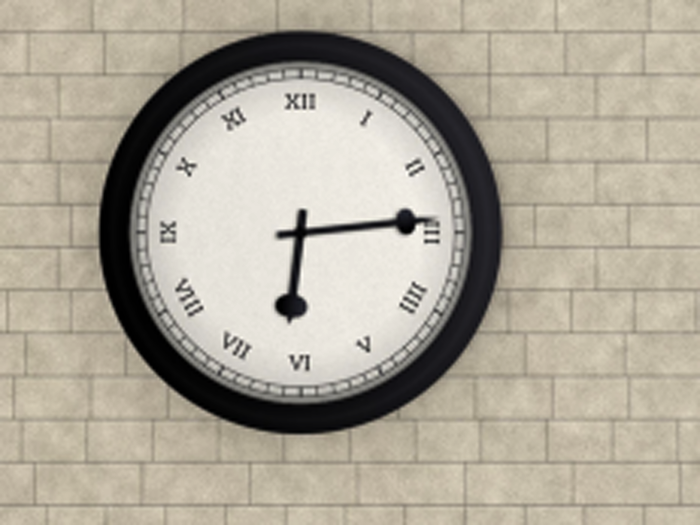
h=6 m=14
